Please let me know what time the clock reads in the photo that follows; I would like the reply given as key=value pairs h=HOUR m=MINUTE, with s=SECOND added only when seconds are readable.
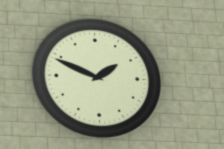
h=1 m=49
